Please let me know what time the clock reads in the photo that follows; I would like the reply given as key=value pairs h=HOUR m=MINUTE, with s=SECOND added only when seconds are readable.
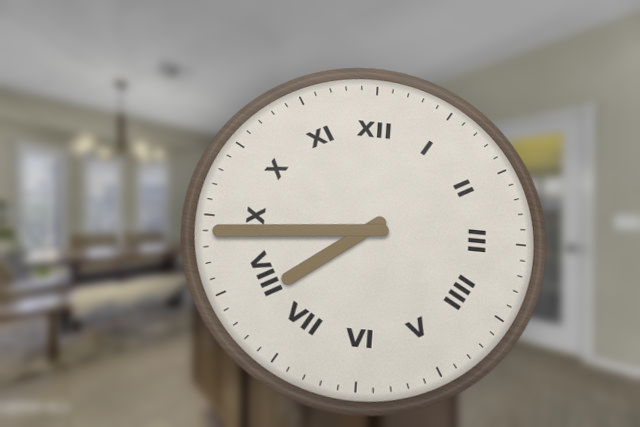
h=7 m=44
